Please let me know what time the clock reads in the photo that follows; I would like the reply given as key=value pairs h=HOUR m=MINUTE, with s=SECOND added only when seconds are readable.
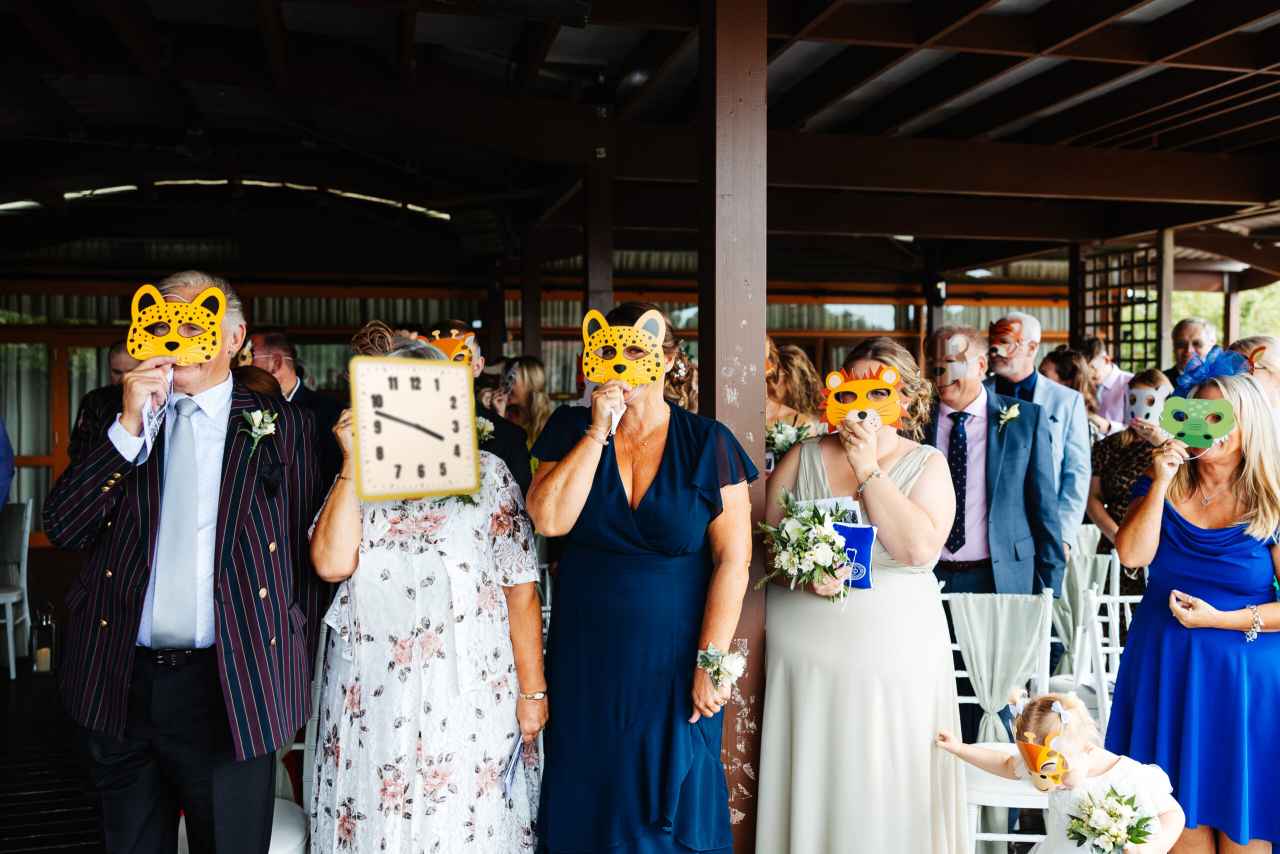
h=3 m=48
